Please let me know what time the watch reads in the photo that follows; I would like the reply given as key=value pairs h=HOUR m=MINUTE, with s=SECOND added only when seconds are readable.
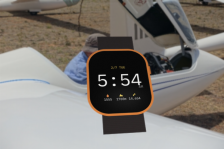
h=5 m=54
